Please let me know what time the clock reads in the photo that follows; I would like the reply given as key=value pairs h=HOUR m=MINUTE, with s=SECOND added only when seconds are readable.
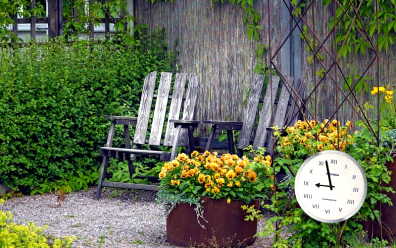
h=8 m=57
